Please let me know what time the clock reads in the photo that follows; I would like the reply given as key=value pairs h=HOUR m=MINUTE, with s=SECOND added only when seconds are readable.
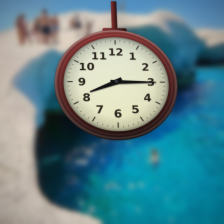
h=8 m=15
